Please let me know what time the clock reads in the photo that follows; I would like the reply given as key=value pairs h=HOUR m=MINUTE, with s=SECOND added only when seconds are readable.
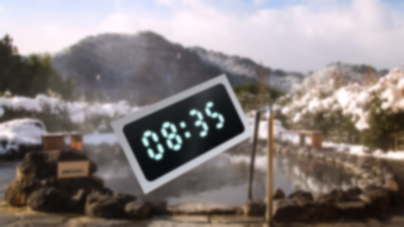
h=8 m=35
